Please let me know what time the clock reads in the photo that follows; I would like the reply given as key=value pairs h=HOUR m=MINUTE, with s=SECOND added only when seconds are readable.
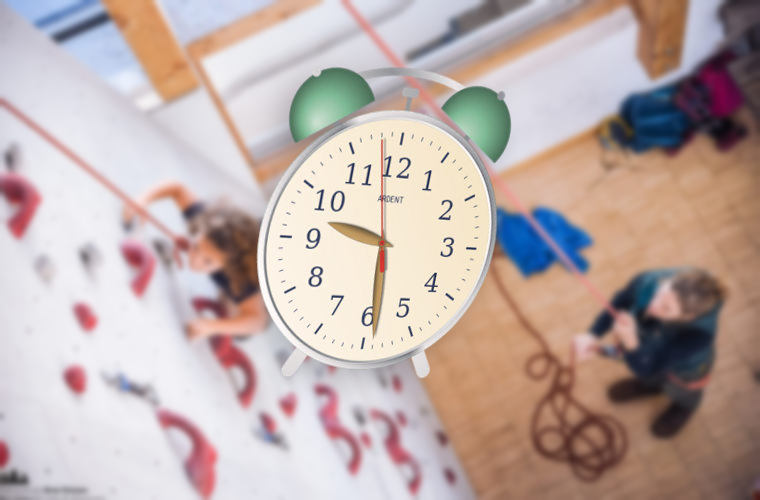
h=9 m=28 s=58
